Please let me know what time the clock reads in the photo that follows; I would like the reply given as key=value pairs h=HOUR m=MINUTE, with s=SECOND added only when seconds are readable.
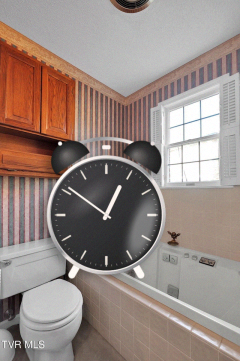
h=12 m=51
